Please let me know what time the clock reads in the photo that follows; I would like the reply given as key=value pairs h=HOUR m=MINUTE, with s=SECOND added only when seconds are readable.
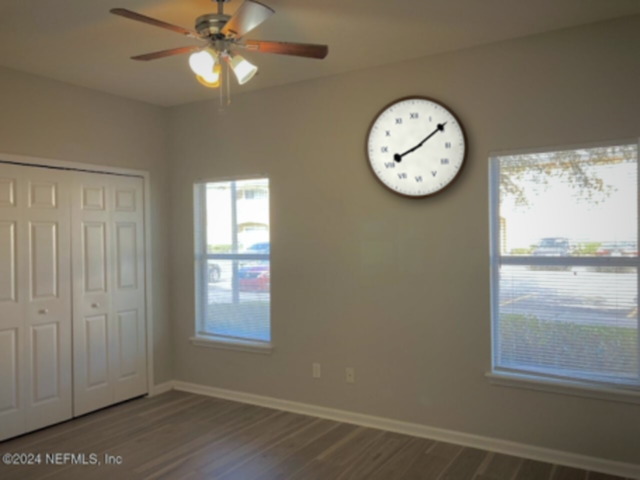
h=8 m=9
